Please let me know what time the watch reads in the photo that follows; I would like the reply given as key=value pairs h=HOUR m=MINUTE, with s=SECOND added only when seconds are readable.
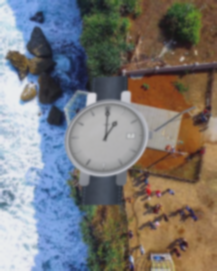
h=1 m=0
